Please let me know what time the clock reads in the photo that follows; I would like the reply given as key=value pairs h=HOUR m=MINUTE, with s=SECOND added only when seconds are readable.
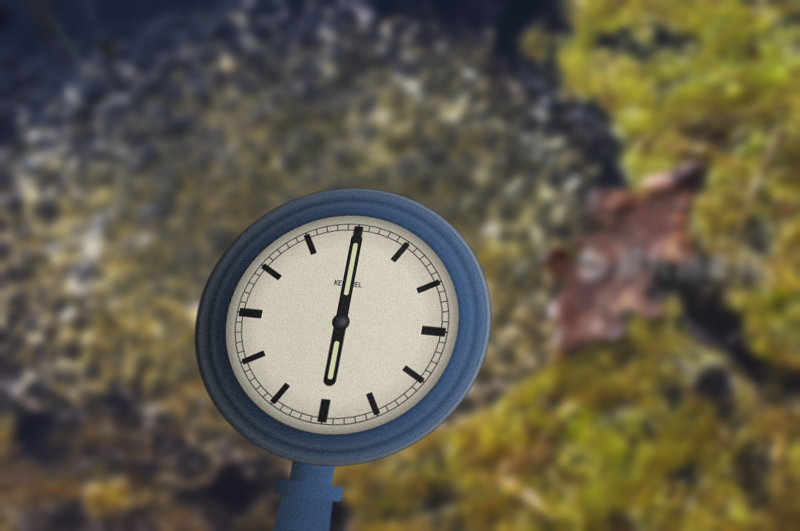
h=6 m=0
